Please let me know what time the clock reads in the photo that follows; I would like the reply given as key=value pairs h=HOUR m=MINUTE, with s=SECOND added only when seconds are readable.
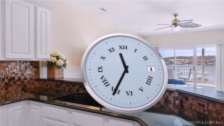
h=11 m=35
